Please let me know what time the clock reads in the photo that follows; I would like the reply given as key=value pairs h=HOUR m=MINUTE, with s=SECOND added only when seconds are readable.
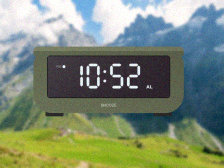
h=10 m=52
